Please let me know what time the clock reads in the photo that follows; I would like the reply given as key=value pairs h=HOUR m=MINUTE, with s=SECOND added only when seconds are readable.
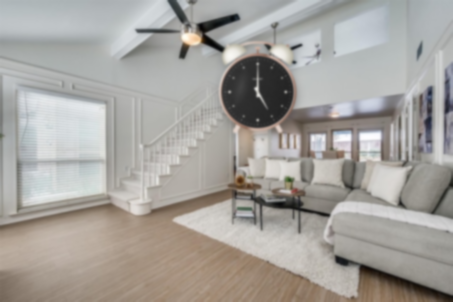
h=5 m=0
